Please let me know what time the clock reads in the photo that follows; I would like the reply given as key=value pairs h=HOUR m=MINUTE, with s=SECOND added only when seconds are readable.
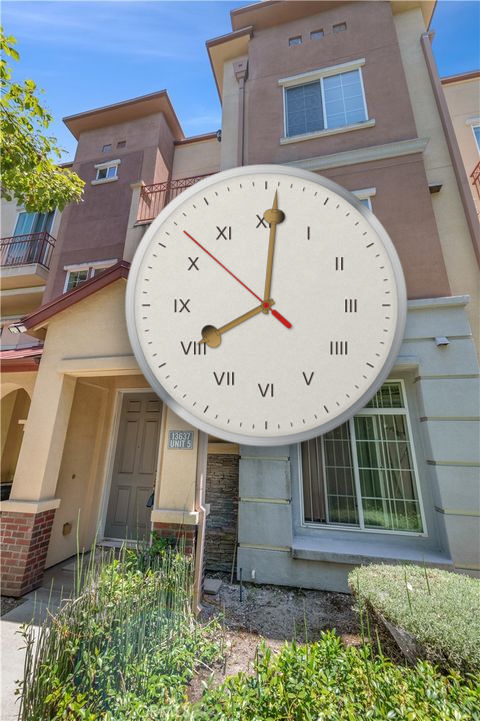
h=8 m=0 s=52
